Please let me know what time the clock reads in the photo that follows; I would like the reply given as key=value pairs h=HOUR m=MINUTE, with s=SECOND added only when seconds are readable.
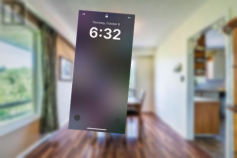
h=6 m=32
